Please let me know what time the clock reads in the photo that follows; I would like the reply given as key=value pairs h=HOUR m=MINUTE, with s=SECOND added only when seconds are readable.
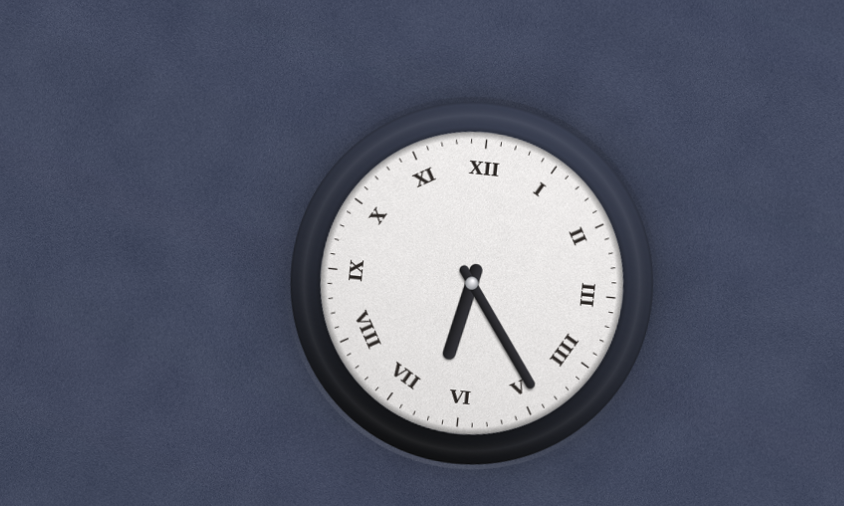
h=6 m=24
